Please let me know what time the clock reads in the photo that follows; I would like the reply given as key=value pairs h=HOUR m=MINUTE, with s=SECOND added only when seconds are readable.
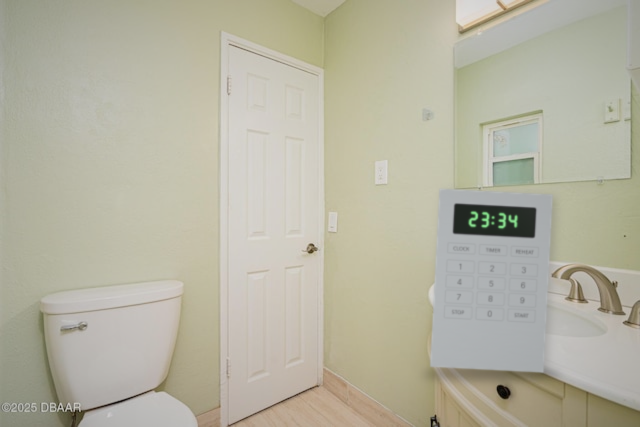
h=23 m=34
